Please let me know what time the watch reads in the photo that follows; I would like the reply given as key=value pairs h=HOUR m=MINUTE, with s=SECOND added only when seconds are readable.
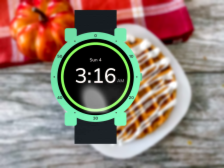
h=3 m=16
